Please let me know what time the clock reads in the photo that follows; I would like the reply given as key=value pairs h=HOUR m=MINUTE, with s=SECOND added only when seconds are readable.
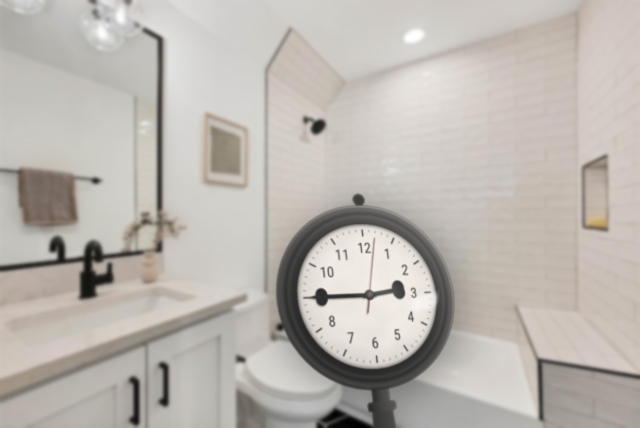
h=2 m=45 s=2
